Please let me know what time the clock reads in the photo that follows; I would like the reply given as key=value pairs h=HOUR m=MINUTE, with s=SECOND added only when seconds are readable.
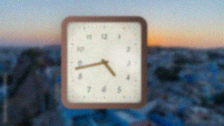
h=4 m=43
